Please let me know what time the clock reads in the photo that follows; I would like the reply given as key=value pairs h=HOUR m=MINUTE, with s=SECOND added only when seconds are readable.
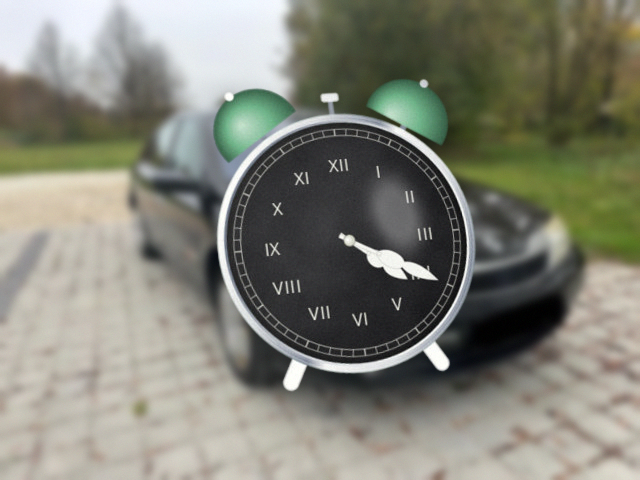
h=4 m=20
